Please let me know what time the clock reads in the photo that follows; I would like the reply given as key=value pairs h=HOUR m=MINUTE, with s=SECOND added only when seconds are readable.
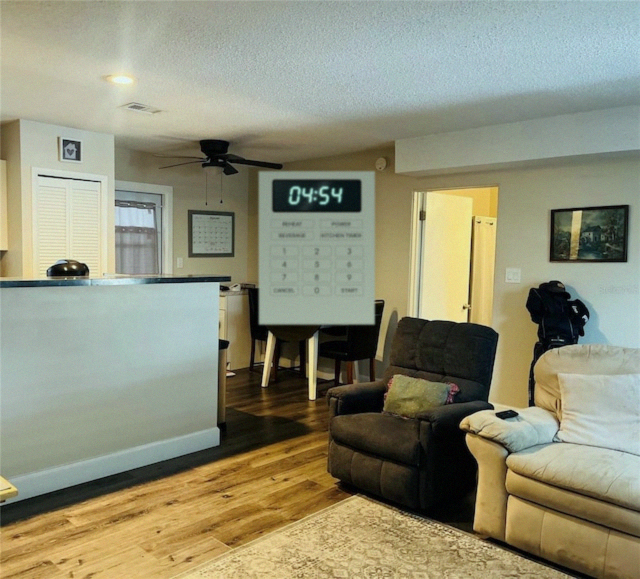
h=4 m=54
